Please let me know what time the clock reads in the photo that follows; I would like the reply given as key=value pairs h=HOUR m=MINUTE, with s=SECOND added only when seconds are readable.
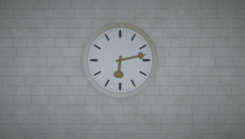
h=6 m=13
